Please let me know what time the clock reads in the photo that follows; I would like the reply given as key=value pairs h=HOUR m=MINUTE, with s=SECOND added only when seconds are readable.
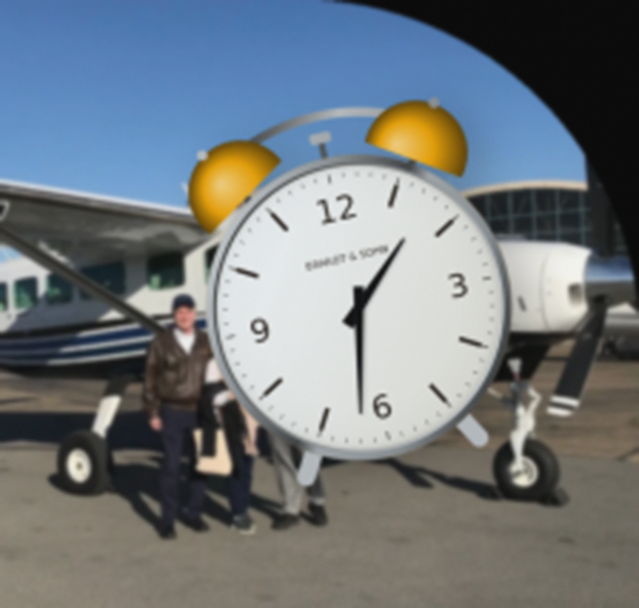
h=1 m=32
